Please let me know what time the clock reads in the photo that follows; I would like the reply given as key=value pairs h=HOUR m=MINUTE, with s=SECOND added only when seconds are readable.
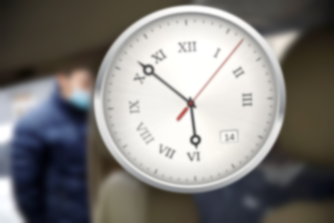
h=5 m=52 s=7
